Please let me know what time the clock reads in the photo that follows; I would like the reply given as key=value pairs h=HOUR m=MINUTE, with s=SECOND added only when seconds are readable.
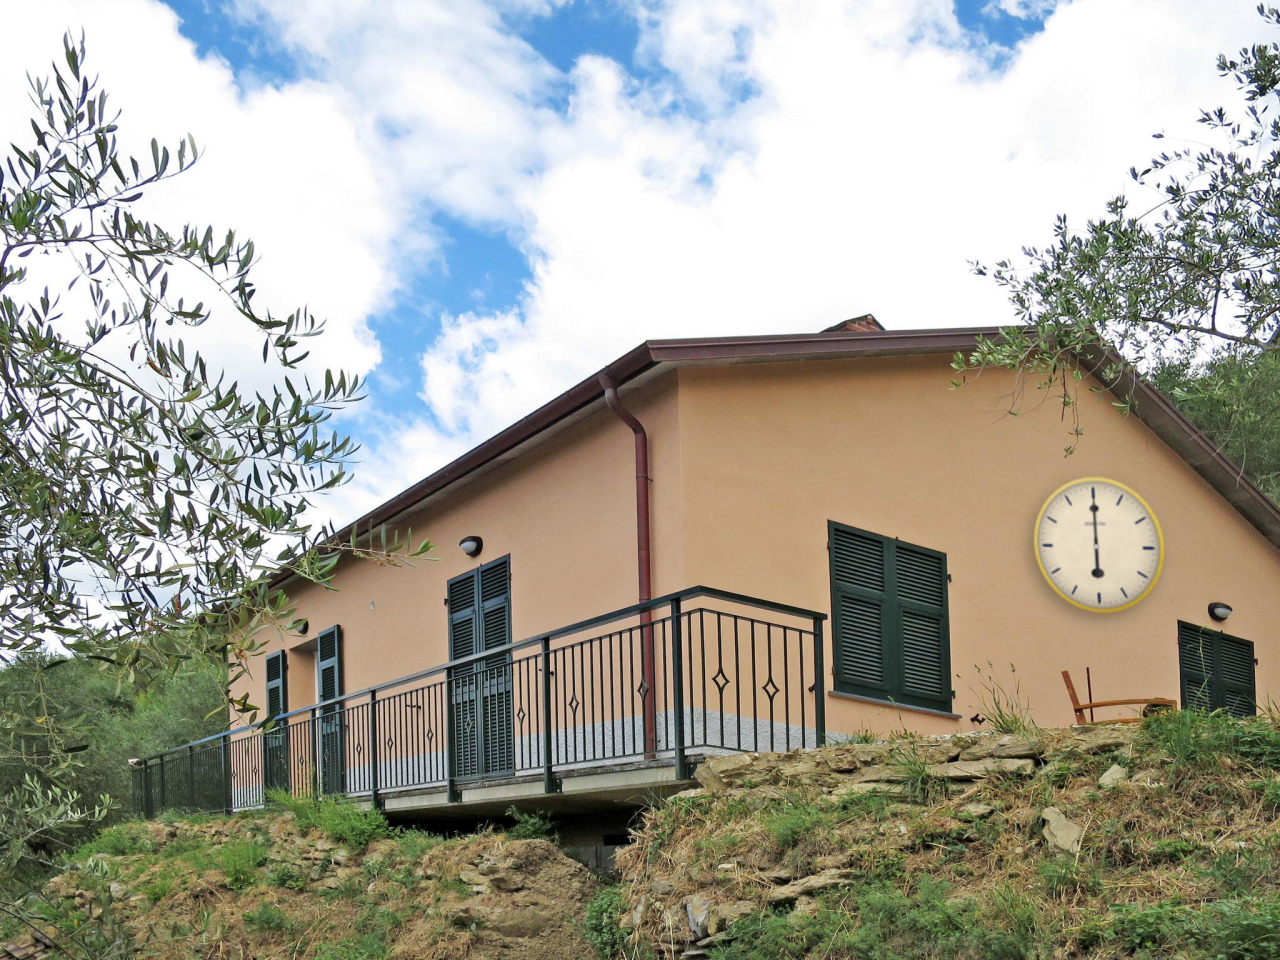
h=6 m=0
